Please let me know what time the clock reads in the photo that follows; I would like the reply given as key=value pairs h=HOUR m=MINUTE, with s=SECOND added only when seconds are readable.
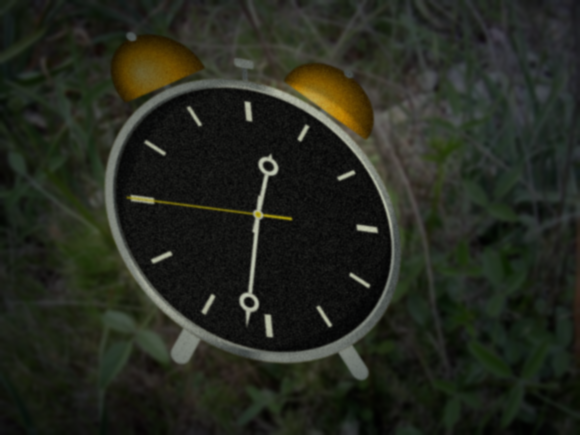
h=12 m=31 s=45
